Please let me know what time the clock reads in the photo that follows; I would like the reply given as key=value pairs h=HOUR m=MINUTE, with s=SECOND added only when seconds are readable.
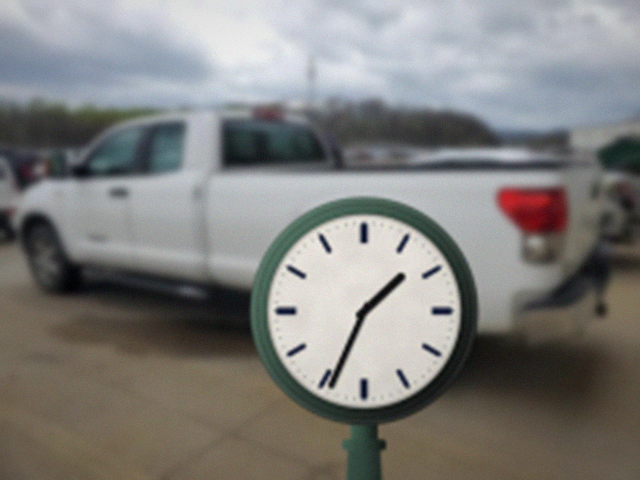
h=1 m=34
